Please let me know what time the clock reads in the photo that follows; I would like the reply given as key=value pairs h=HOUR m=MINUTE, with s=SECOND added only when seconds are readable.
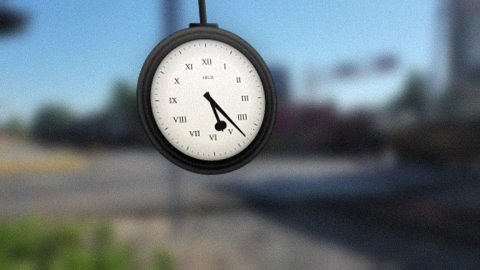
h=5 m=23
